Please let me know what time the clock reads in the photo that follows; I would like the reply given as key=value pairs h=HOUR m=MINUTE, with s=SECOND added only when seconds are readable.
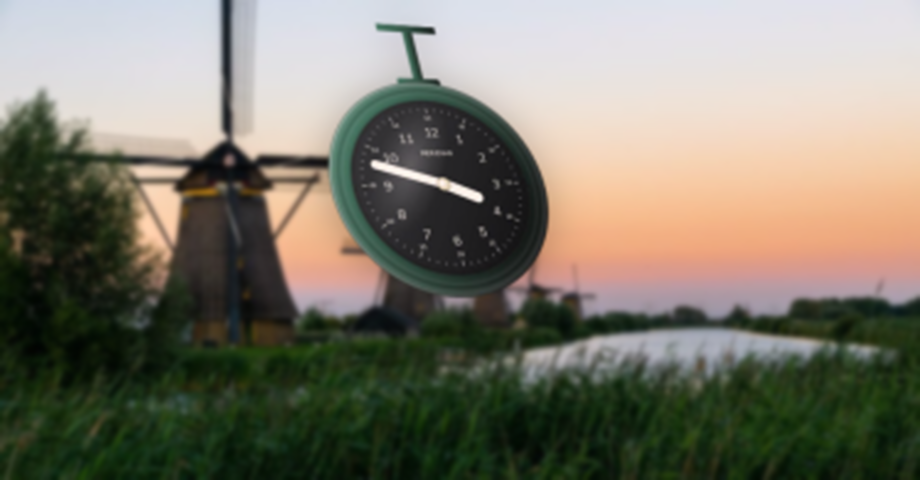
h=3 m=48
